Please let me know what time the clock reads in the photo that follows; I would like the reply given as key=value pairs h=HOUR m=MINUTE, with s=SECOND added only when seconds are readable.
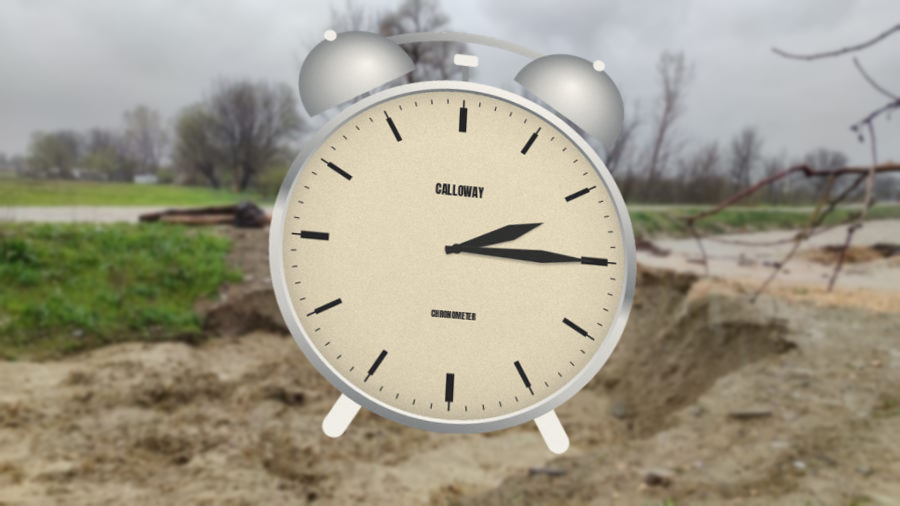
h=2 m=15
